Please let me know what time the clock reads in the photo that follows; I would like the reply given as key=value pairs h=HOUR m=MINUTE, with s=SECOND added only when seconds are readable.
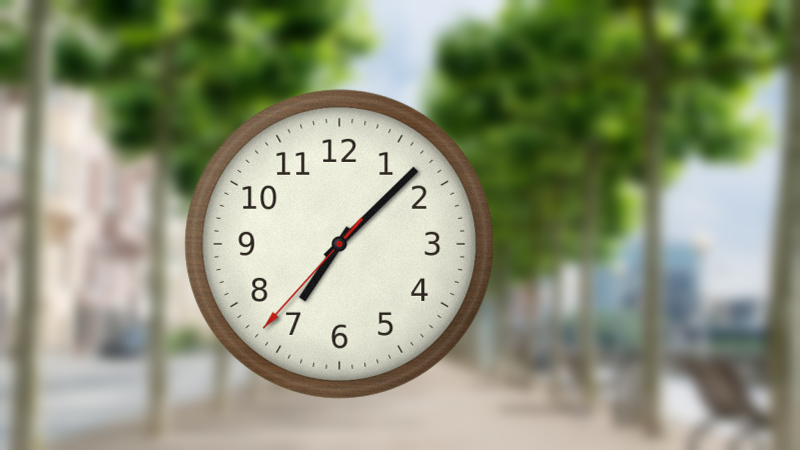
h=7 m=7 s=37
